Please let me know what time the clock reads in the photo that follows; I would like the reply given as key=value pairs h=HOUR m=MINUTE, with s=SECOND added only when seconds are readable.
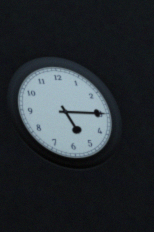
h=5 m=15
